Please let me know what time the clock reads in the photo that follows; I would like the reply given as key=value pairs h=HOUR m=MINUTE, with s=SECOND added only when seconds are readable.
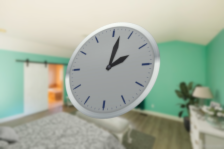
h=2 m=2
